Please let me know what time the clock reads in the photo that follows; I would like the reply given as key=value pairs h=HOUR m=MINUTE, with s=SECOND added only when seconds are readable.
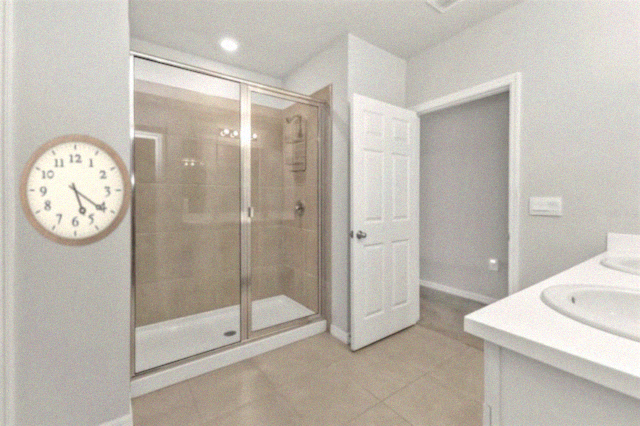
h=5 m=21
